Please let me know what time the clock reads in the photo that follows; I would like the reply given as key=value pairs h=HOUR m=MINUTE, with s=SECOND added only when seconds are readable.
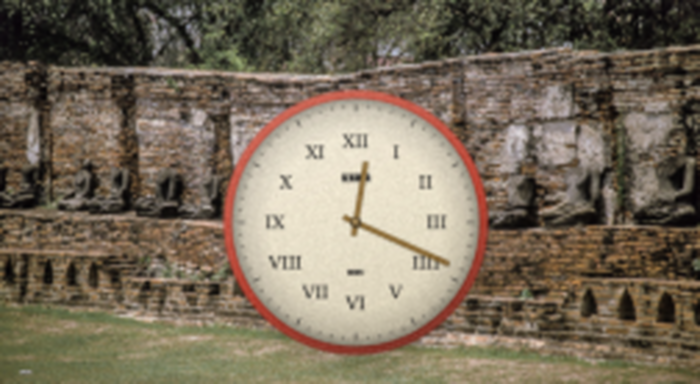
h=12 m=19
